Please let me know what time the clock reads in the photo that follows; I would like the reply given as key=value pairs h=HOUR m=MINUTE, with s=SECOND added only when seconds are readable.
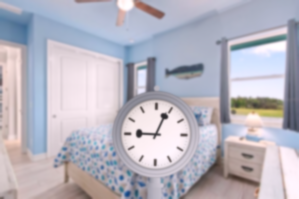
h=9 m=4
